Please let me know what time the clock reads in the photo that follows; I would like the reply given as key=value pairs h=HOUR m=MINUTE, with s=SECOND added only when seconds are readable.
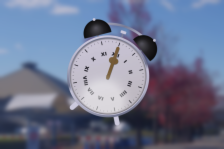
h=12 m=0
